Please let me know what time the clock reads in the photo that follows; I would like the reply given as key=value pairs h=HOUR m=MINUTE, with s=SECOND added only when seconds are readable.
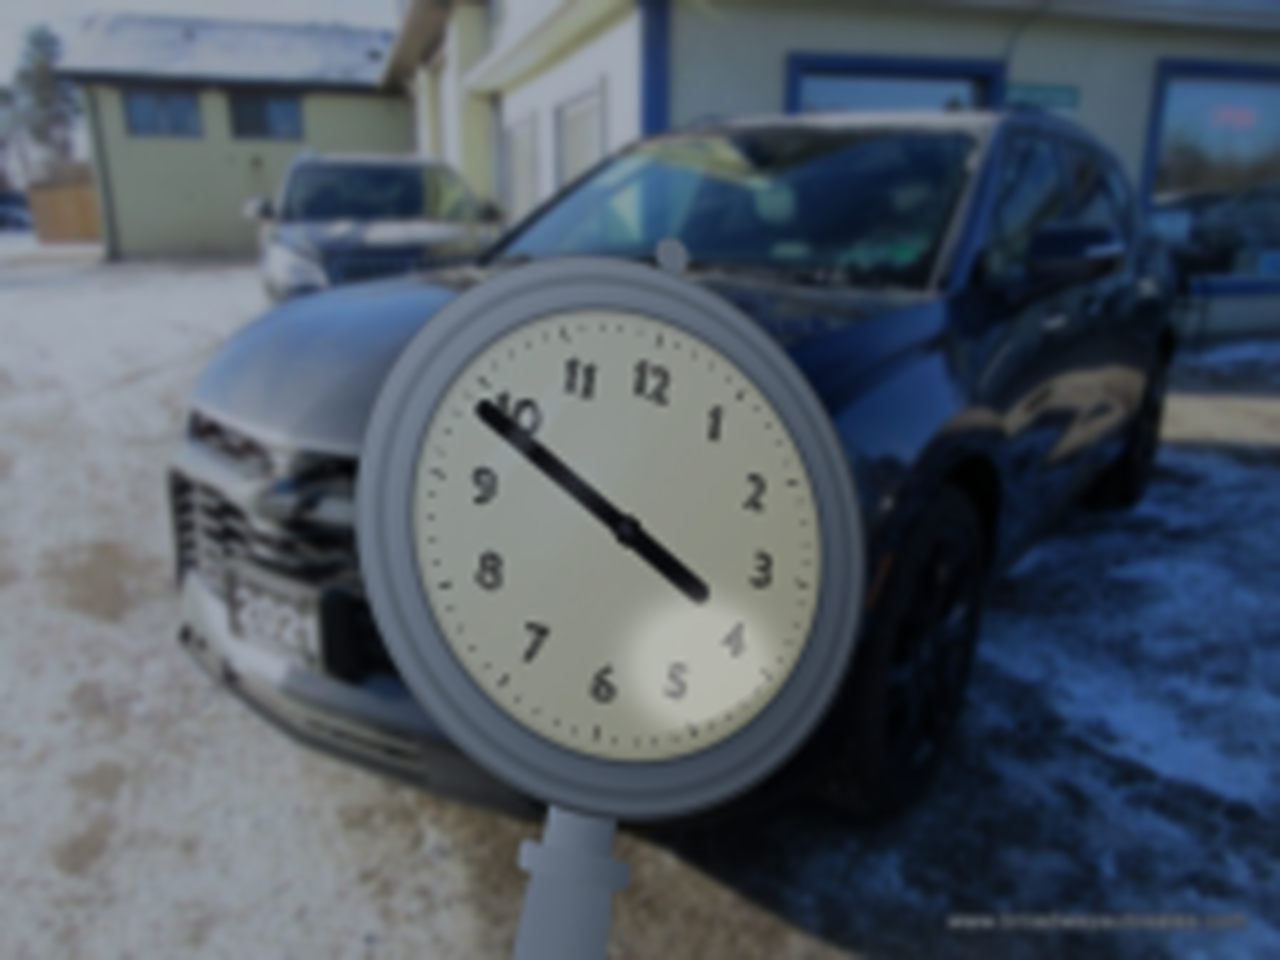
h=3 m=49
